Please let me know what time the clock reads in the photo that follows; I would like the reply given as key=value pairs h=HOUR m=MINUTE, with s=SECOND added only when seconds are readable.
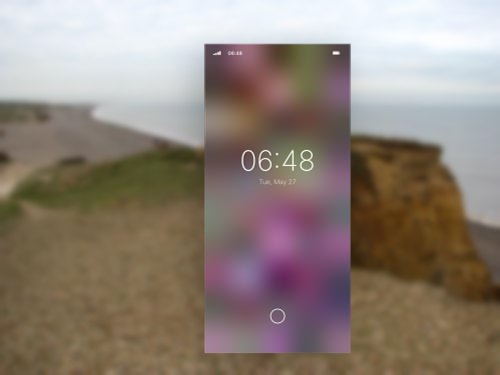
h=6 m=48
